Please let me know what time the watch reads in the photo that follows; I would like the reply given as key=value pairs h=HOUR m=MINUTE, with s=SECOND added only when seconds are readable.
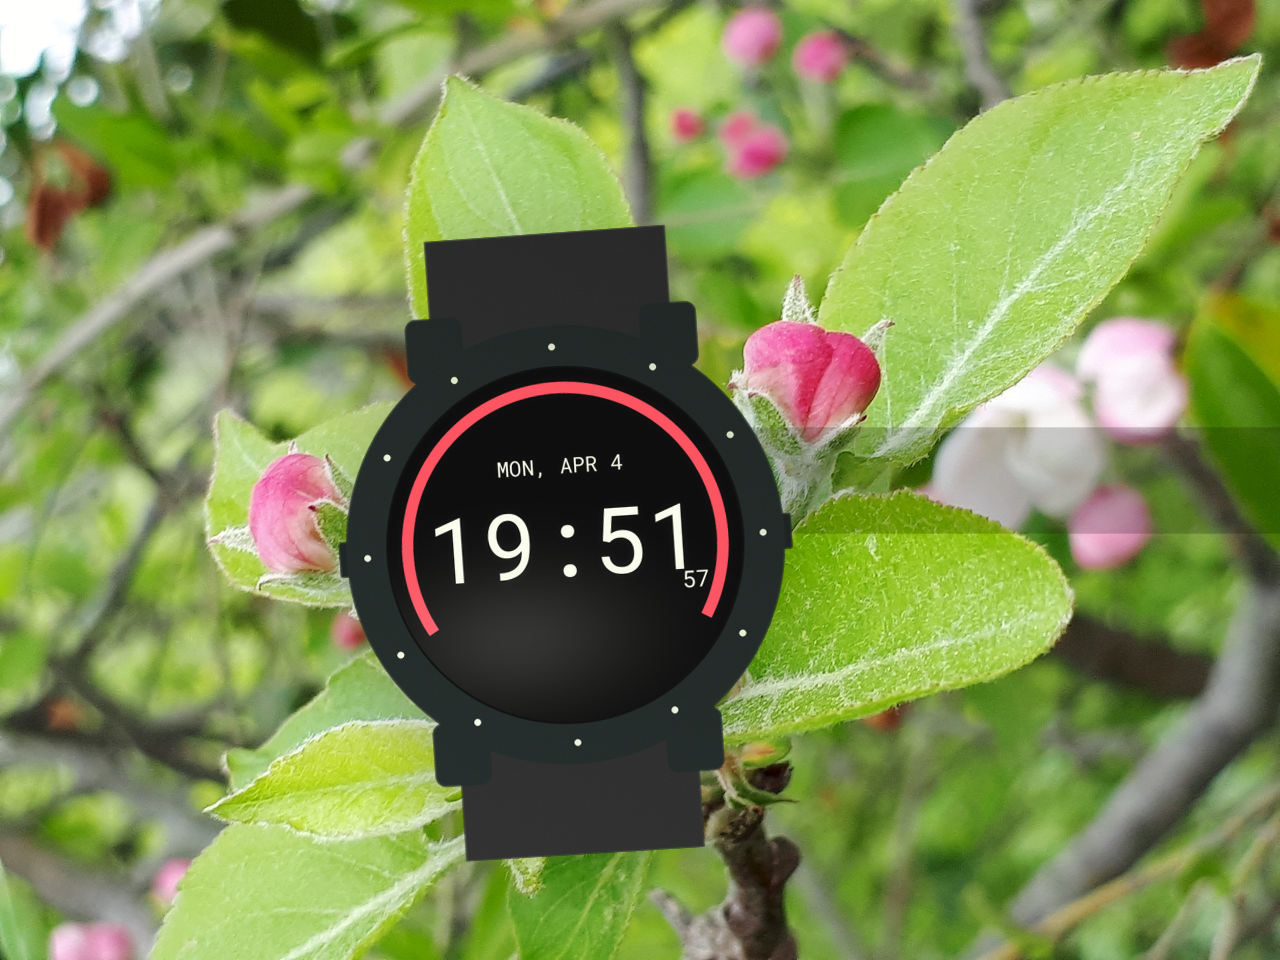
h=19 m=51 s=57
